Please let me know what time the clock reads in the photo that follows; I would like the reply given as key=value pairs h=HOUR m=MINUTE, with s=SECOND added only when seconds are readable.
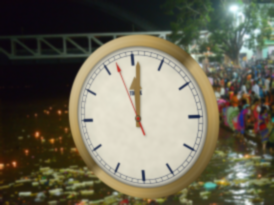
h=12 m=0 s=57
